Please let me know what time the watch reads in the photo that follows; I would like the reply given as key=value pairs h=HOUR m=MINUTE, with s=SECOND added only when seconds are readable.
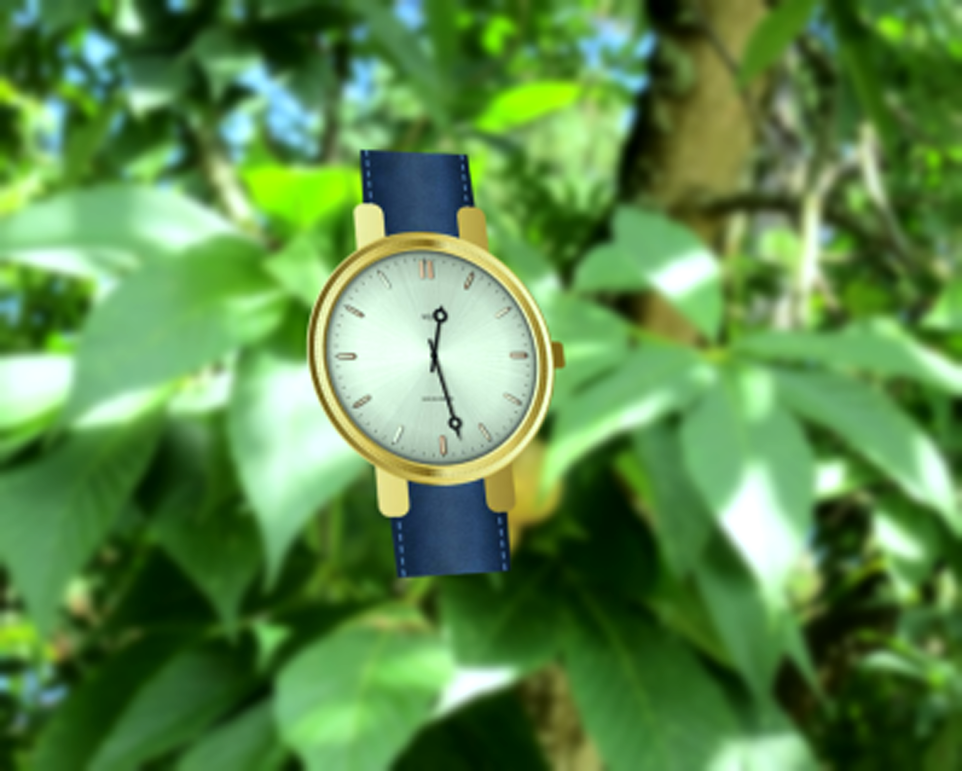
h=12 m=28
